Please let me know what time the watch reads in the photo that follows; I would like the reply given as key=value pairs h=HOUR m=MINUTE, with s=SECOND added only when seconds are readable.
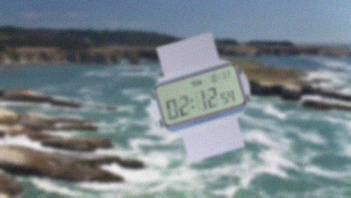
h=2 m=12
